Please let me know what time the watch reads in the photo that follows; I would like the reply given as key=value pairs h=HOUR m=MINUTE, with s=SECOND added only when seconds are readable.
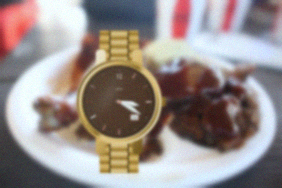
h=3 m=20
